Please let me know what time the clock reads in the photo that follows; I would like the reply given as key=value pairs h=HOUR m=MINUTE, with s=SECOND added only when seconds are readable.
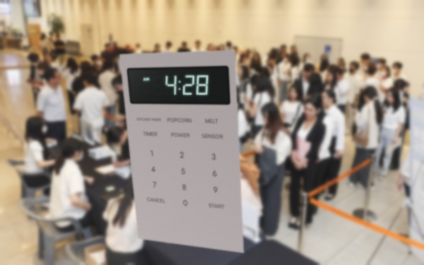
h=4 m=28
